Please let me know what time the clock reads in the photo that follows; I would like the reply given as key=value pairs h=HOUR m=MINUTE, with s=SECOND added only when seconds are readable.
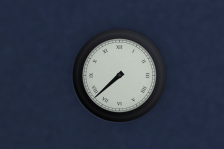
h=7 m=38
